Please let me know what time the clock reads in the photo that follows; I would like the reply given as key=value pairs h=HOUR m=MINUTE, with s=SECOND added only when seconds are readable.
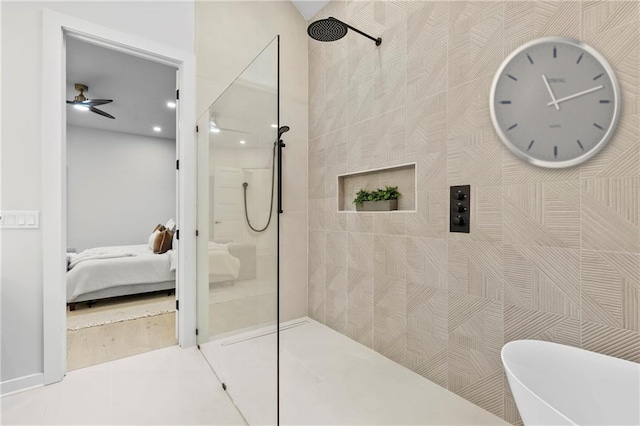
h=11 m=12
